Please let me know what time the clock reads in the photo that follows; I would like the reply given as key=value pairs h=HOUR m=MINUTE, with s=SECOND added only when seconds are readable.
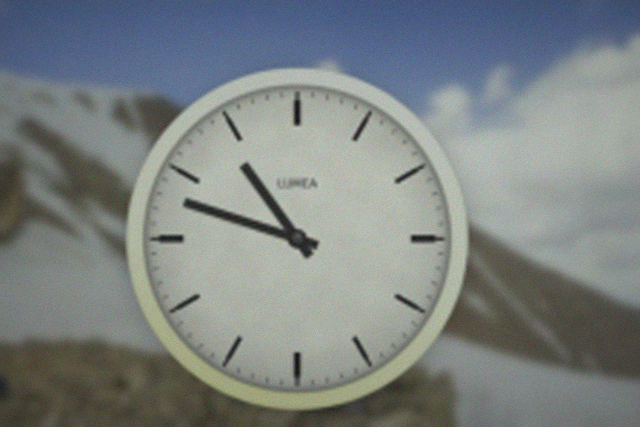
h=10 m=48
